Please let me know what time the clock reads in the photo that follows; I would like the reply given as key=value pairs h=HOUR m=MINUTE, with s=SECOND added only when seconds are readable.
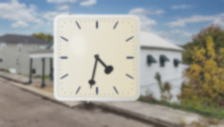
h=4 m=32
